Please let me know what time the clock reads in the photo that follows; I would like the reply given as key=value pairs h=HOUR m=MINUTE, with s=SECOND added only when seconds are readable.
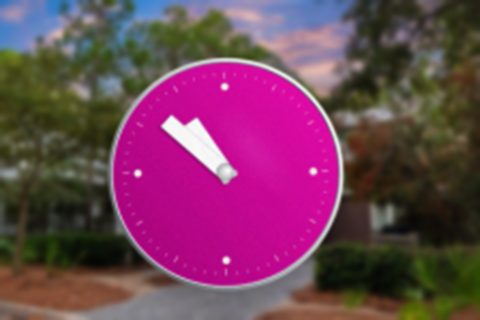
h=10 m=52
